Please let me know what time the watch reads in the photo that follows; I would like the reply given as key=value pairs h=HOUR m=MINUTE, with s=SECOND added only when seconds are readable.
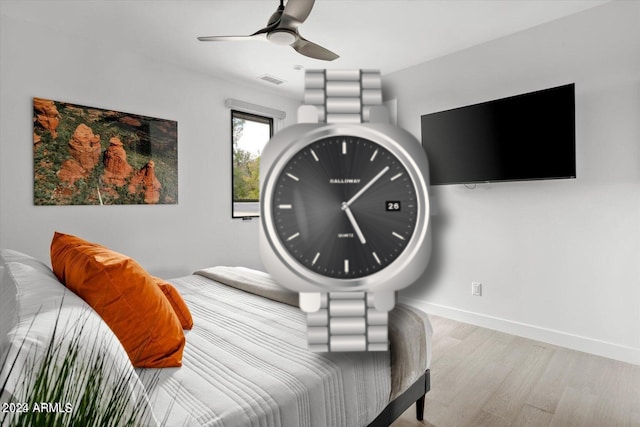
h=5 m=8
